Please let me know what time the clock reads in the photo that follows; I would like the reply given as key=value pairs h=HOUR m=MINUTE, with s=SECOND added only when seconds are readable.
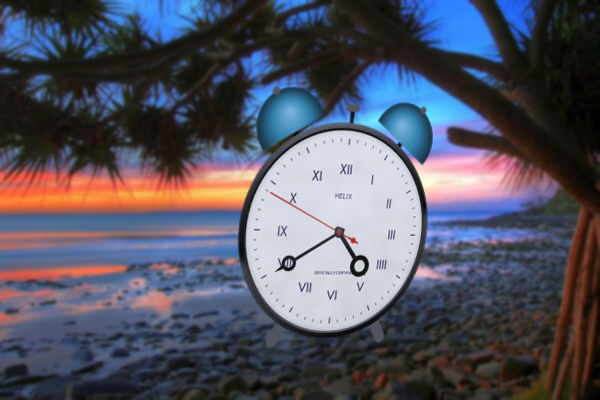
h=4 m=39 s=49
